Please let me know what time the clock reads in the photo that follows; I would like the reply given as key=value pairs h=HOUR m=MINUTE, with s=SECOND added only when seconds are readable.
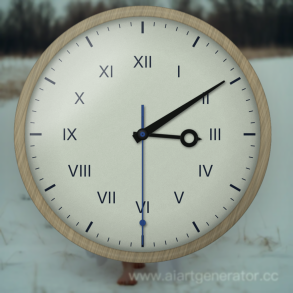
h=3 m=9 s=30
